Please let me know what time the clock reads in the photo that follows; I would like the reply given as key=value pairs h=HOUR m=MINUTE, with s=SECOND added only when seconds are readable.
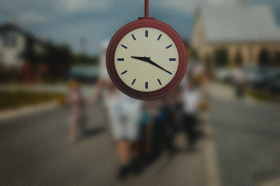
h=9 m=20
